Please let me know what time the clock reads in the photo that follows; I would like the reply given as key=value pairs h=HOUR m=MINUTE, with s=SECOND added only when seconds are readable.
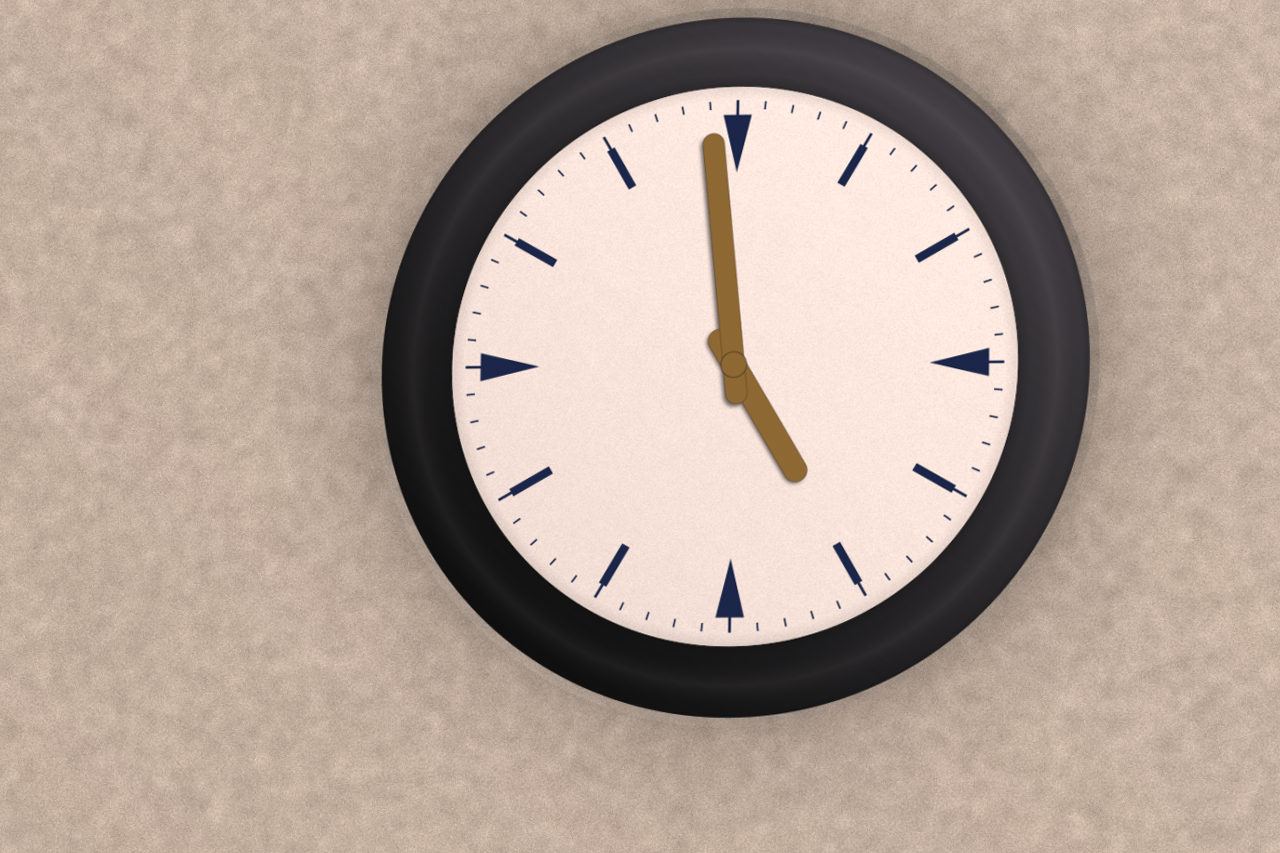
h=4 m=59
